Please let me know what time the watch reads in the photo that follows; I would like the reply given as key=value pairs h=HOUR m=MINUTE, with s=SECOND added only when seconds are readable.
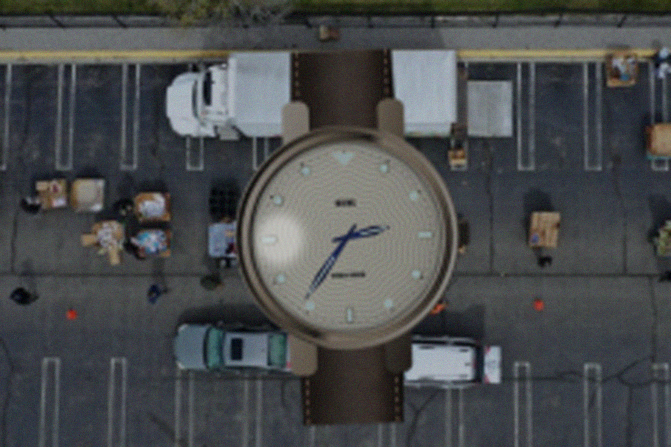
h=2 m=36
